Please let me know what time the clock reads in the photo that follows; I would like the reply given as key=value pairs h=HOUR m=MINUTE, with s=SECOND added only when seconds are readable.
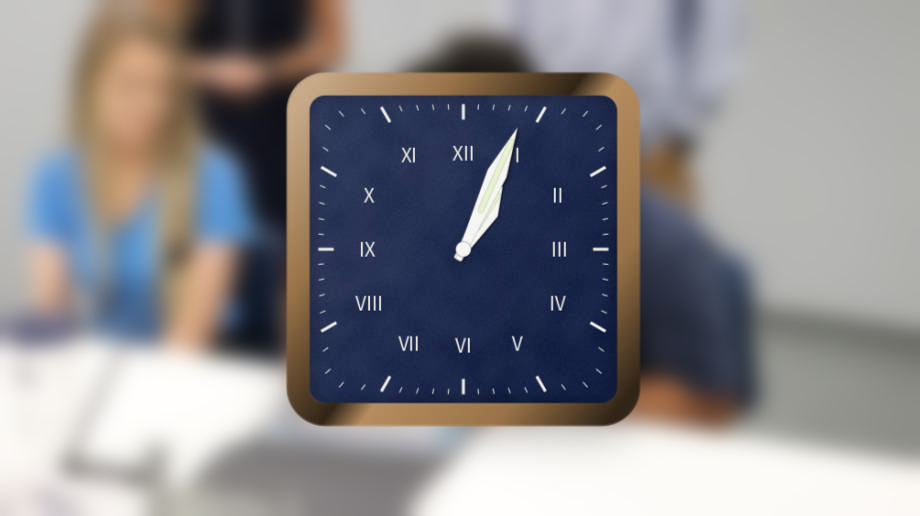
h=1 m=4
